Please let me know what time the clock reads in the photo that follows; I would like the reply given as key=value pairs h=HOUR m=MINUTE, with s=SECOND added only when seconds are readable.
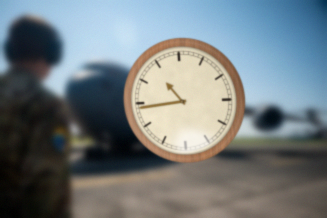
h=10 m=44
